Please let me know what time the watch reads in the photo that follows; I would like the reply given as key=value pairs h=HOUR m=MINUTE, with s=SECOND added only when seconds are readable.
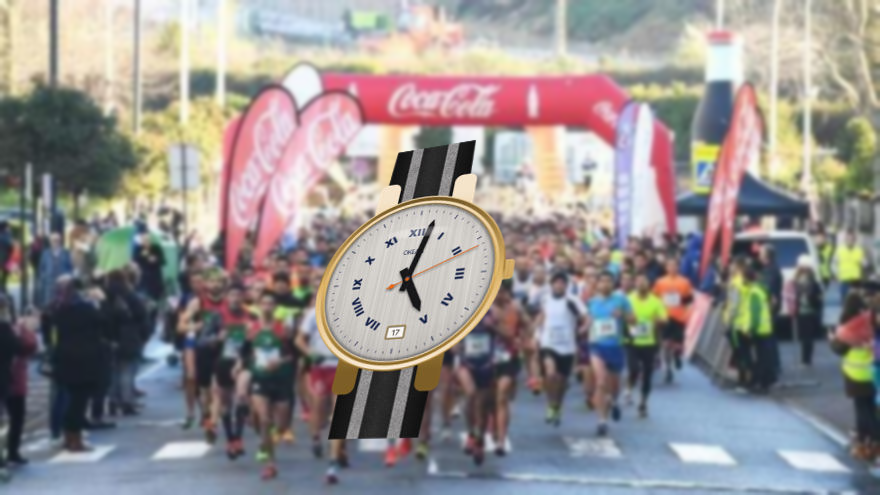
h=5 m=2 s=11
